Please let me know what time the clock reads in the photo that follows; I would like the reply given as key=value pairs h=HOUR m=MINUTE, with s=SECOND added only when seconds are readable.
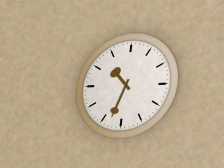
h=10 m=33
